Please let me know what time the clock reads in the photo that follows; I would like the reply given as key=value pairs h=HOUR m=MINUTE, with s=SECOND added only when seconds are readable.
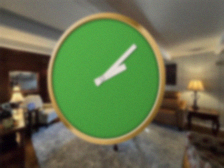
h=2 m=8
